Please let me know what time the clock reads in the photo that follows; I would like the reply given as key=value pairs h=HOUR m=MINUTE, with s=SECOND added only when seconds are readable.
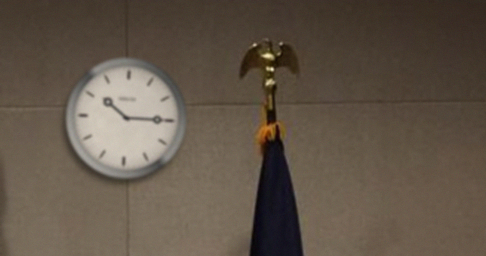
h=10 m=15
